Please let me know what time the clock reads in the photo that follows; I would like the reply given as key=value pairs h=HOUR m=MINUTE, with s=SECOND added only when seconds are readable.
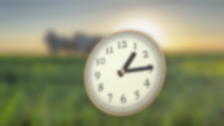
h=1 m=15
